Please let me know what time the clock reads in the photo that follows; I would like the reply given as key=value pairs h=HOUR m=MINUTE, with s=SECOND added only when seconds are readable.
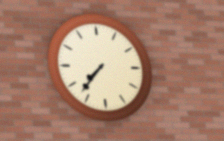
h=7 m=37
